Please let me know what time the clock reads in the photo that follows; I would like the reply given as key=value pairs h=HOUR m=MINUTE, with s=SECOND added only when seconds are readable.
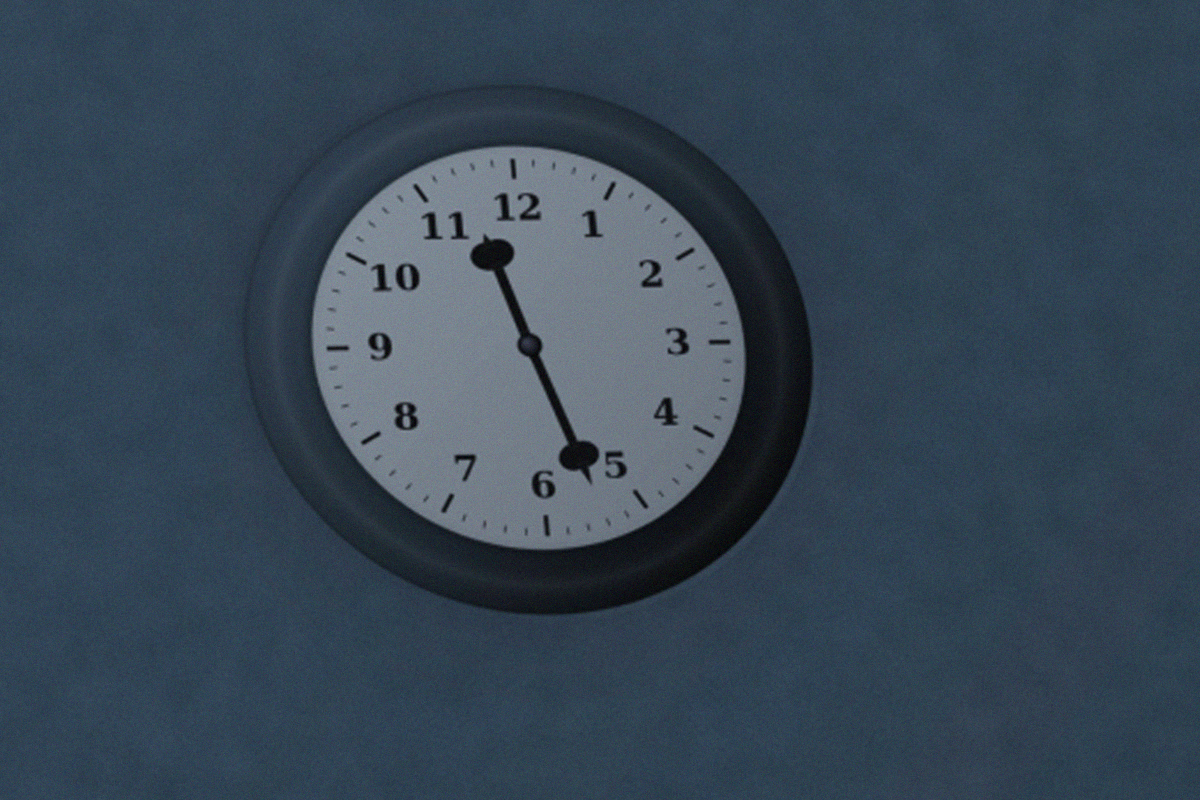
h=11 m=27
